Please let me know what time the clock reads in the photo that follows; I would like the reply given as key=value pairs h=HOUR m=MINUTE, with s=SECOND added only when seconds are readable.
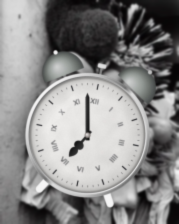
h=6 m=58
